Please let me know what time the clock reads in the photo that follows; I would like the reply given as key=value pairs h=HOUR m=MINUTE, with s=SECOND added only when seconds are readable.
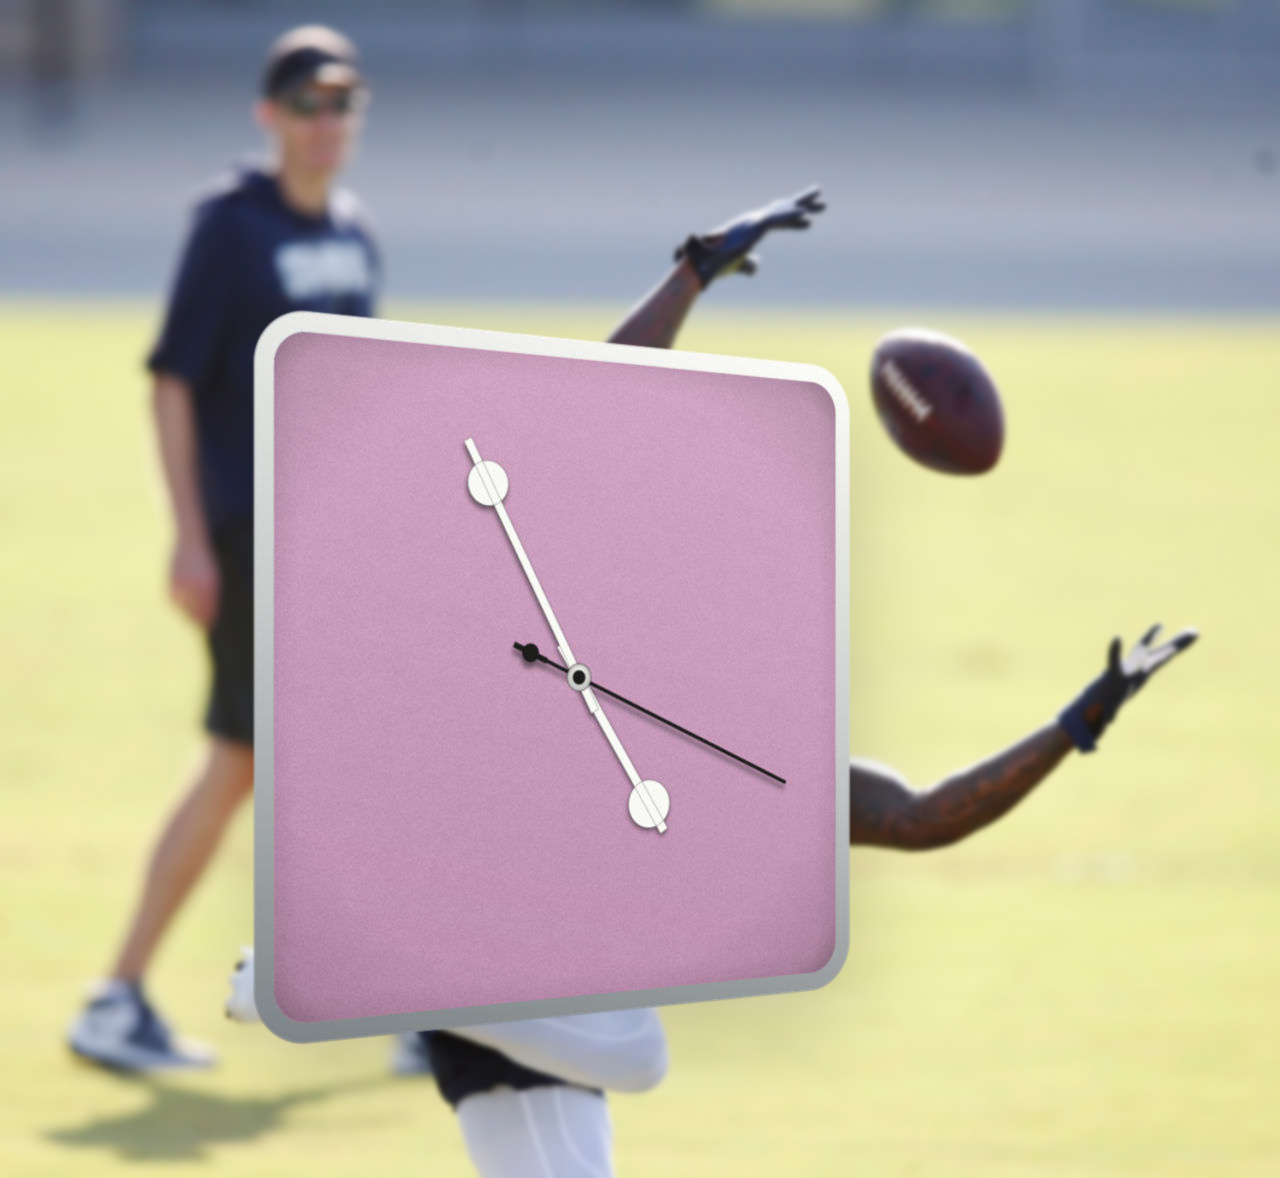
h=4 m=55 s=19
